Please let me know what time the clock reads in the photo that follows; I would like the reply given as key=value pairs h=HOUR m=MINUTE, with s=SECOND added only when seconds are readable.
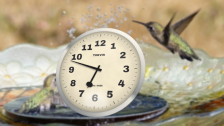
h=6 m=48
